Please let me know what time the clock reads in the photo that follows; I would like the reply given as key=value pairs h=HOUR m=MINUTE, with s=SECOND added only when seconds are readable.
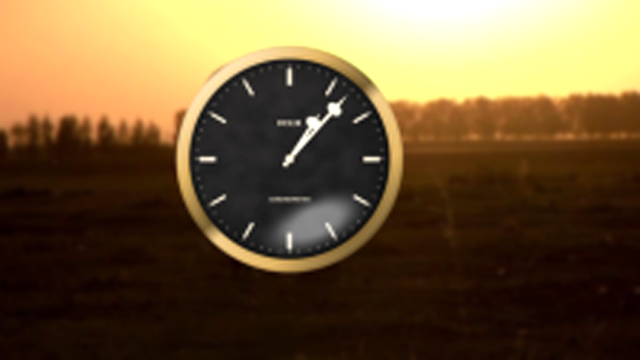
h=1 m=7
